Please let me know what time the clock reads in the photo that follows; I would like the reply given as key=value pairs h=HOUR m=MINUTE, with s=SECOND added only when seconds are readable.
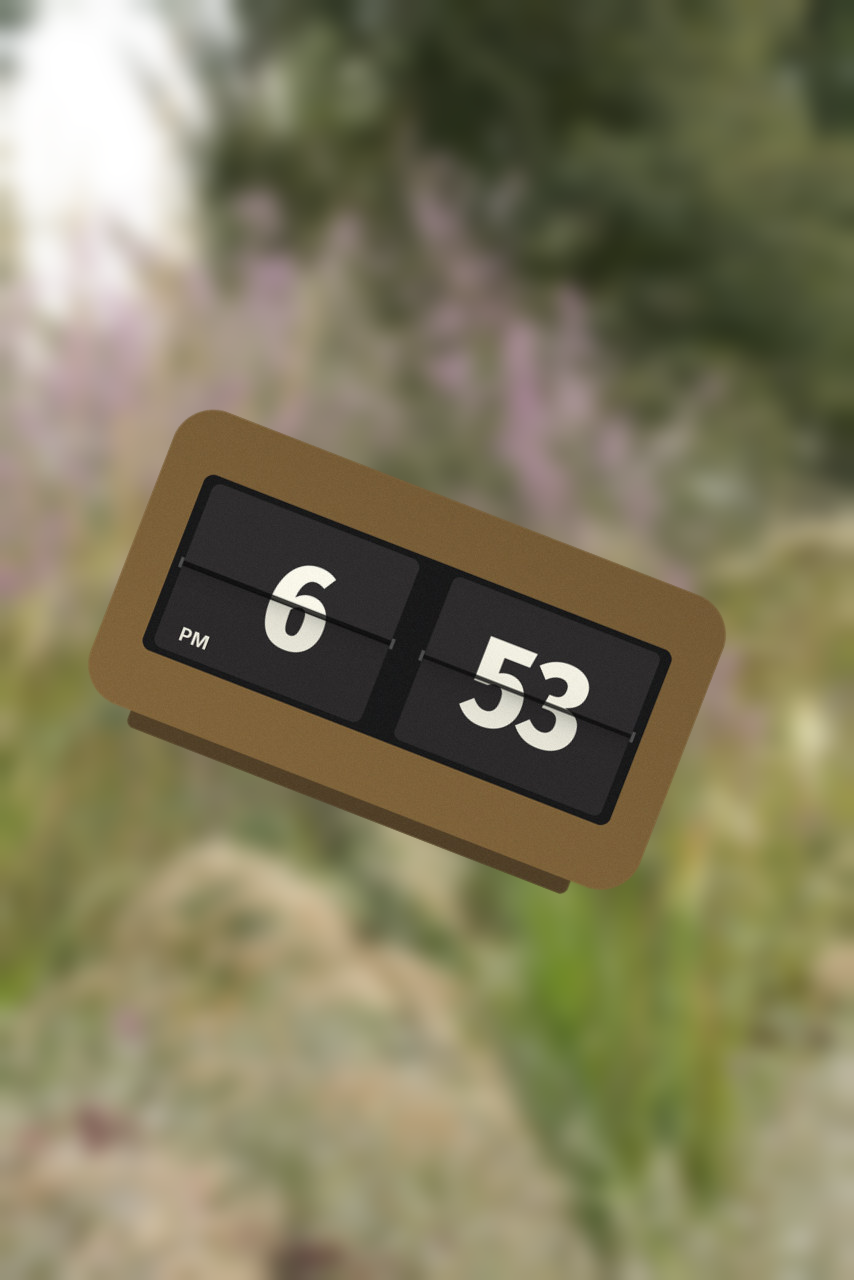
h=6 m=53
